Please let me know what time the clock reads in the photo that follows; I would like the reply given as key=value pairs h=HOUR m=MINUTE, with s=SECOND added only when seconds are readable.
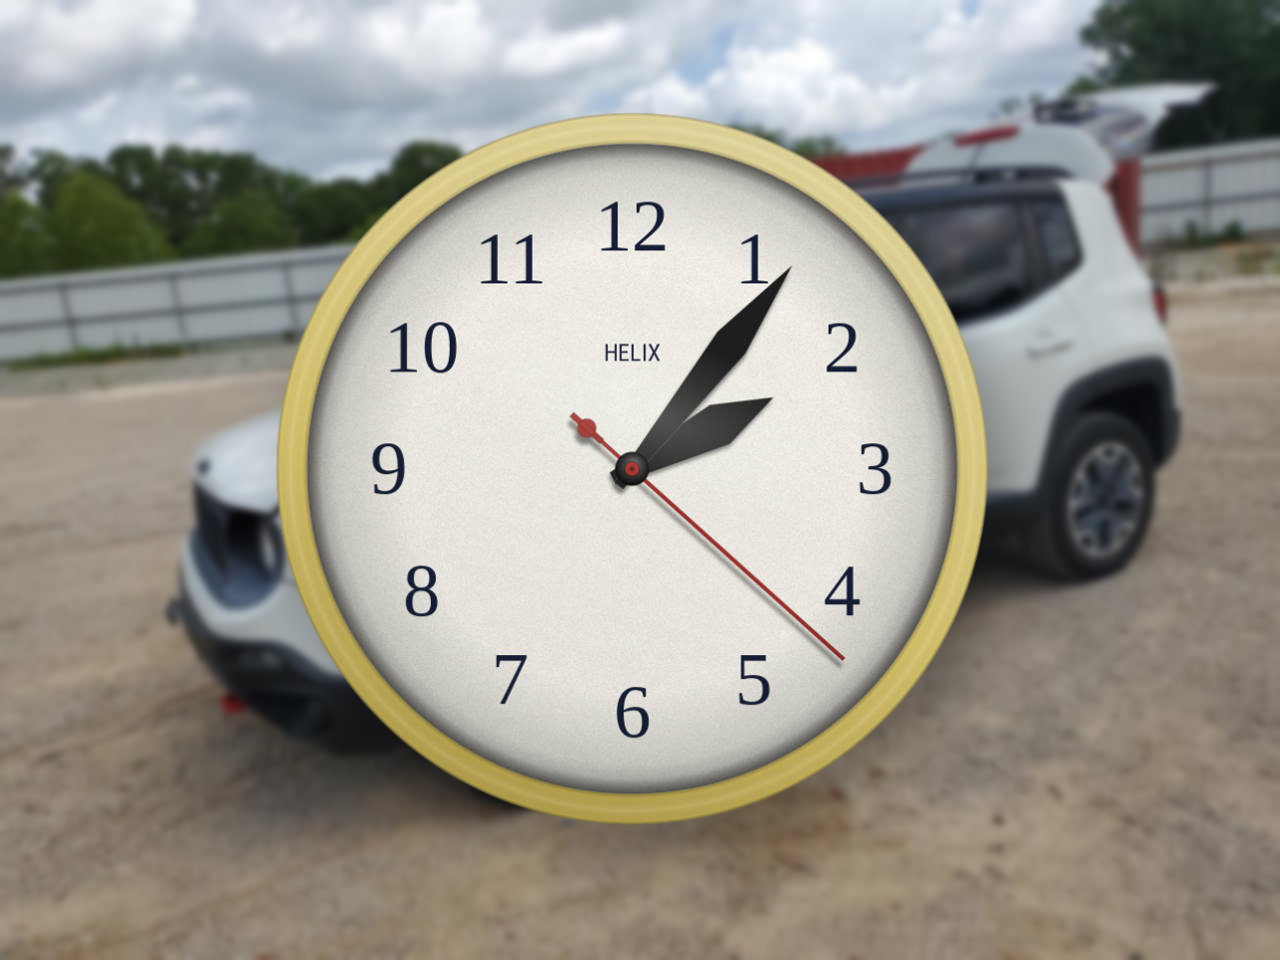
h=2 m=6 s=22
